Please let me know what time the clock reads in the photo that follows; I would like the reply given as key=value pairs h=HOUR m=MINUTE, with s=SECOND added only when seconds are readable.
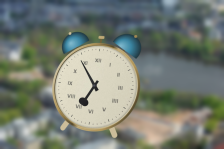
h=6 m=54
